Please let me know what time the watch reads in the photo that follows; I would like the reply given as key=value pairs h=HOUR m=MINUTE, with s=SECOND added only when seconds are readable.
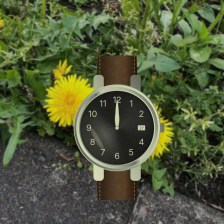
h=12 m=0
